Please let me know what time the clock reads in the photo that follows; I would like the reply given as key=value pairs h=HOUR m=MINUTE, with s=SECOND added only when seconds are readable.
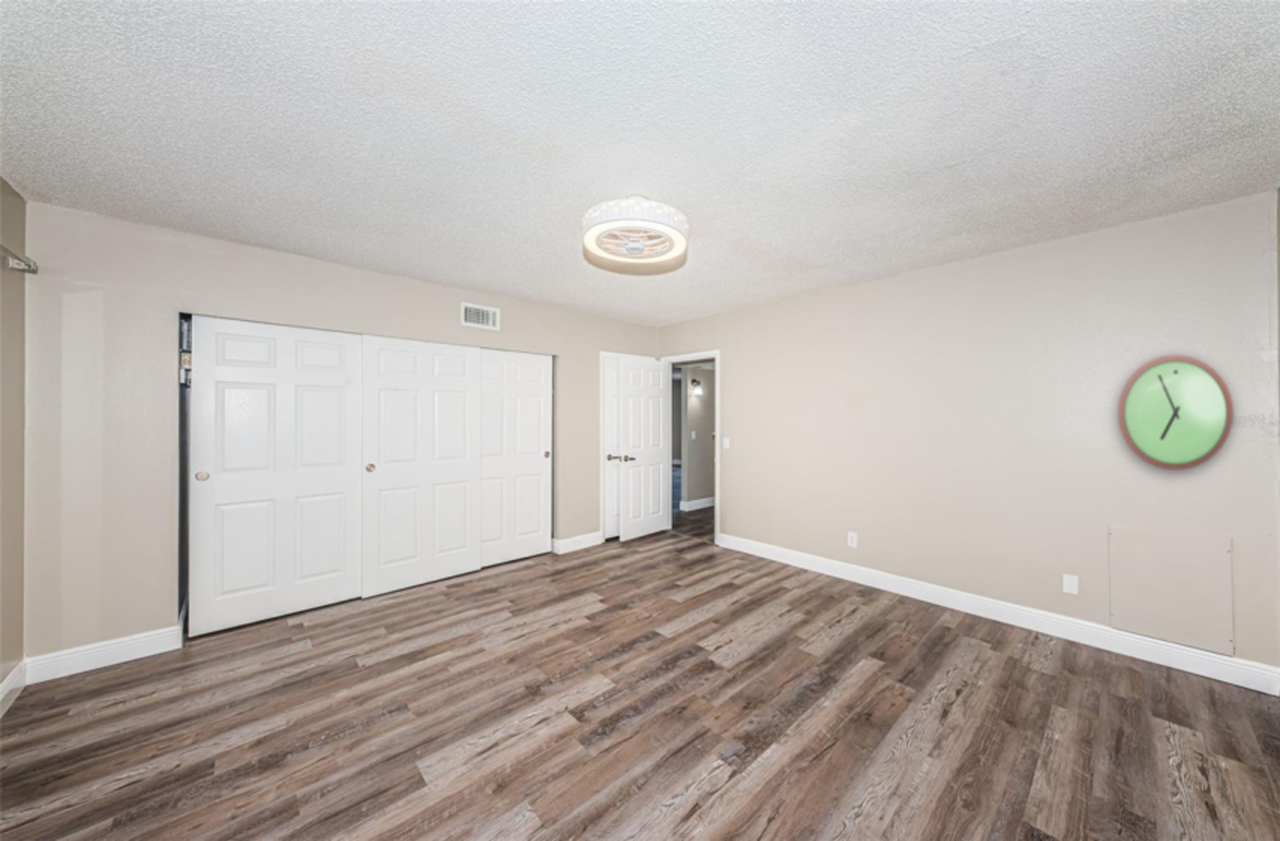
h=6 m=56
